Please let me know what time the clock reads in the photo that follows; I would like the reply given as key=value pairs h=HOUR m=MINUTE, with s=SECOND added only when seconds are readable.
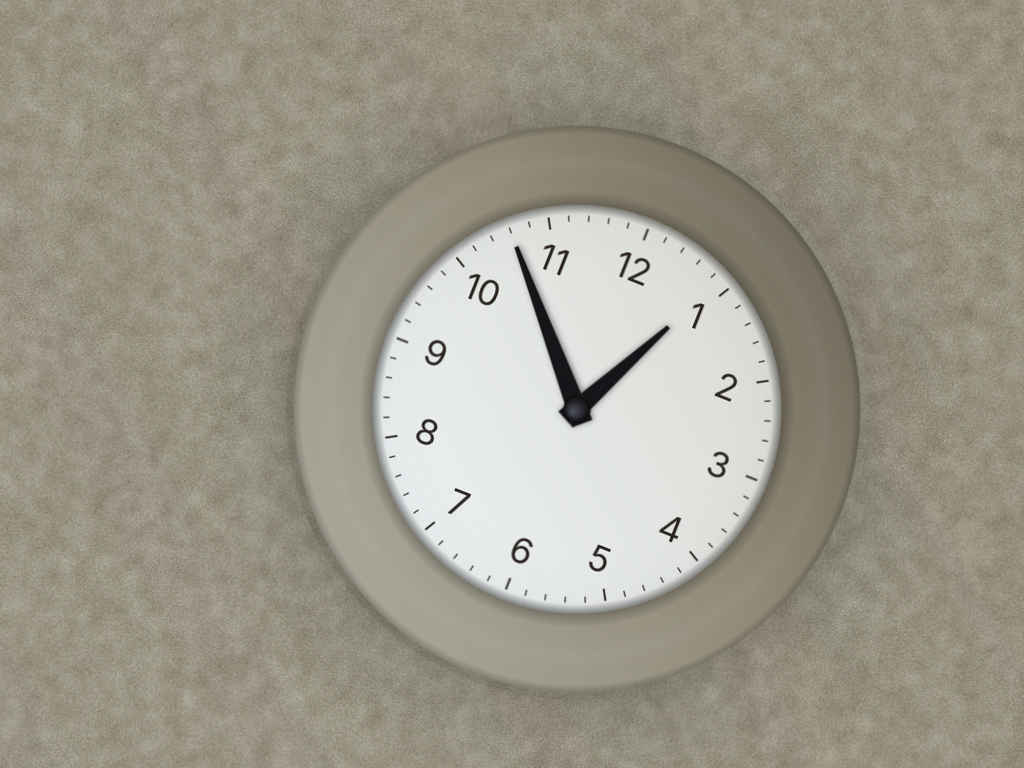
h=12 m=53
